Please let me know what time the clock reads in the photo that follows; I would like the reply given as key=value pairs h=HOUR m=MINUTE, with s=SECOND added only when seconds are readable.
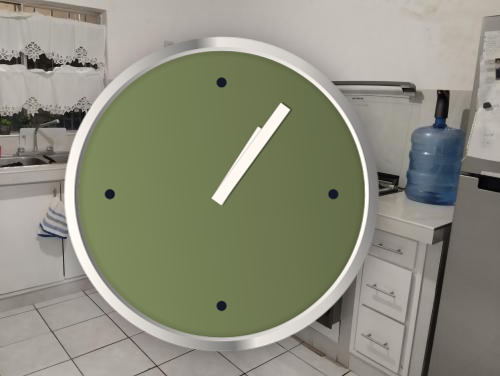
h=1 m=6
